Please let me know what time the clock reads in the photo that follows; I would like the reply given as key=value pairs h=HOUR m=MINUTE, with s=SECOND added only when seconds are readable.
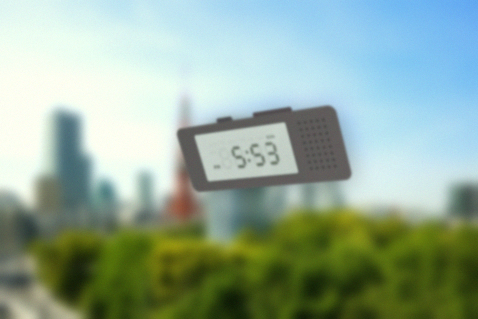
h=5 m=53
